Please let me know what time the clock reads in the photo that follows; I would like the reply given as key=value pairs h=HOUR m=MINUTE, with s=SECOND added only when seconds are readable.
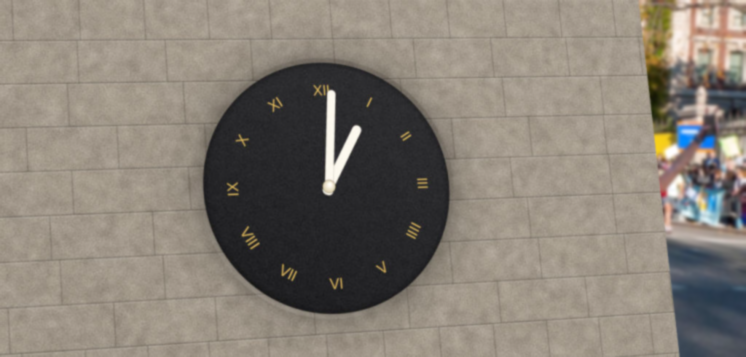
h=1 m=1
